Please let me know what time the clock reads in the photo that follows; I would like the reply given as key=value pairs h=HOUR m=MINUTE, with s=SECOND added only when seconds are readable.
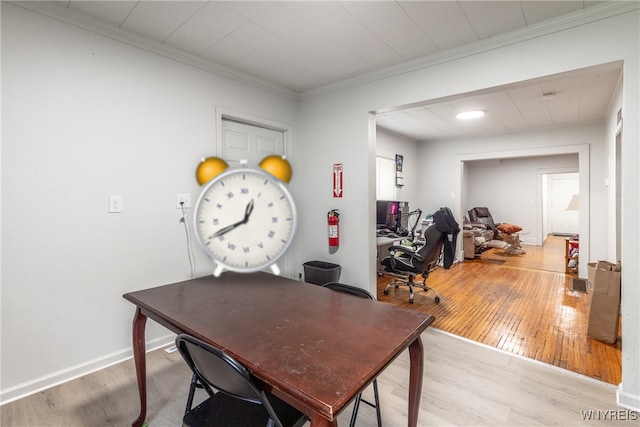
h=12 m=41
